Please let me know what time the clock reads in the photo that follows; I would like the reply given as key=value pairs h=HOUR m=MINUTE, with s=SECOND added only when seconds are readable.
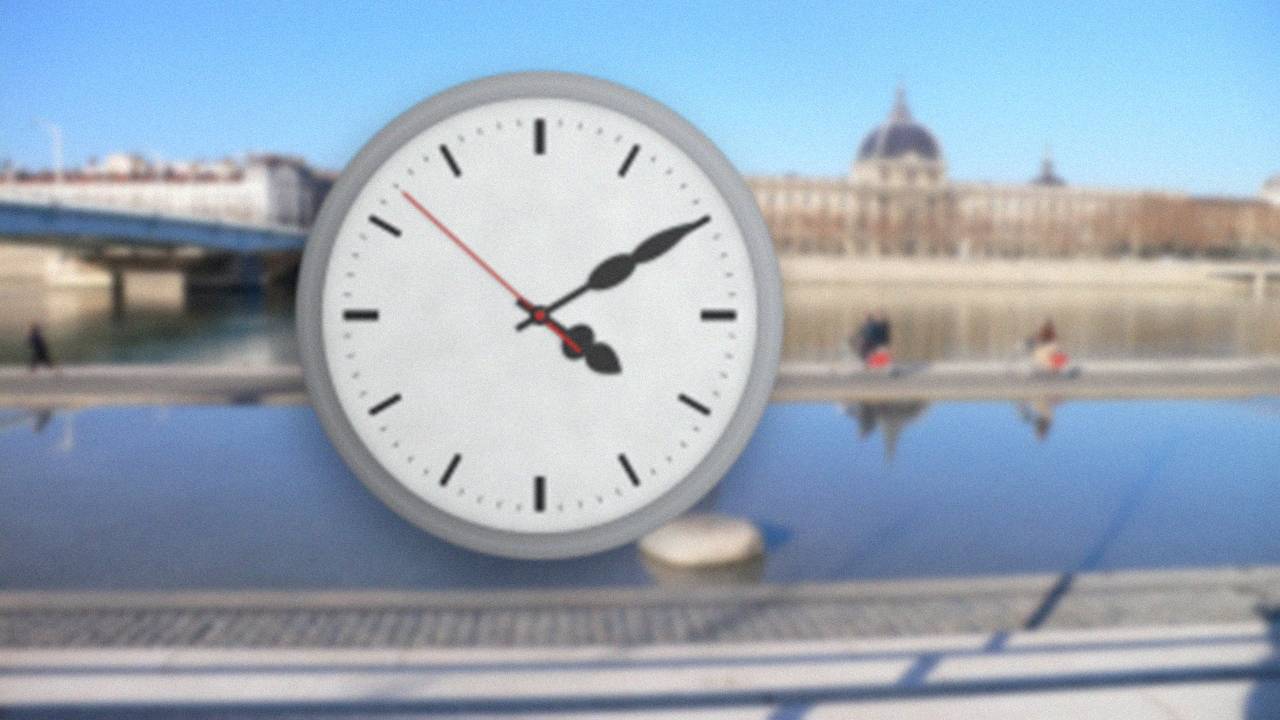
h=4 m=9 s=52
